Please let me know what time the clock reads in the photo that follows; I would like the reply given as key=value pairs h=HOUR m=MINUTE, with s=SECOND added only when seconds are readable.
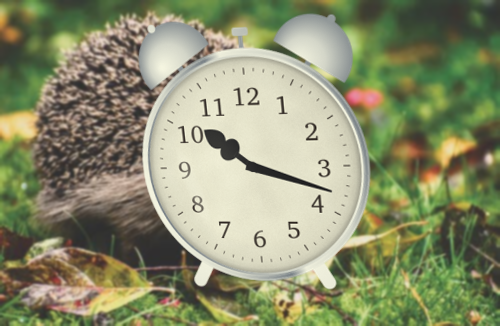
h=10 m=18
